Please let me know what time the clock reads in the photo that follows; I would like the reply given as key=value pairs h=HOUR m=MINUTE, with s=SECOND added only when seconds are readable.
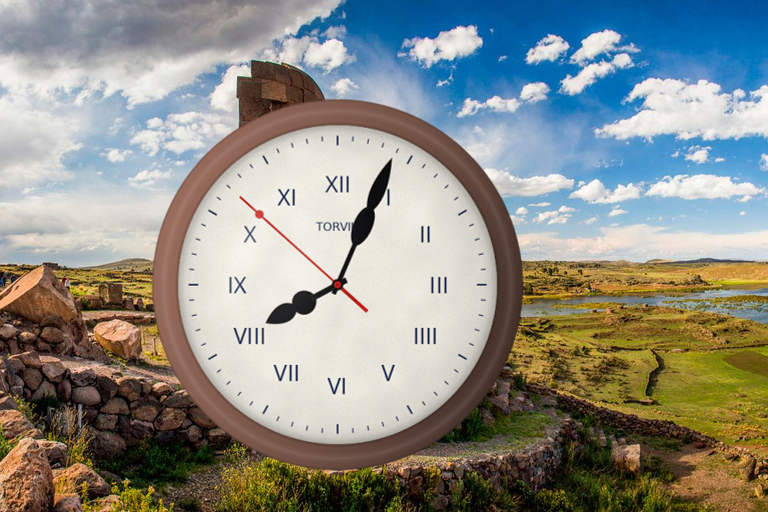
h=8 m=3 s=52
